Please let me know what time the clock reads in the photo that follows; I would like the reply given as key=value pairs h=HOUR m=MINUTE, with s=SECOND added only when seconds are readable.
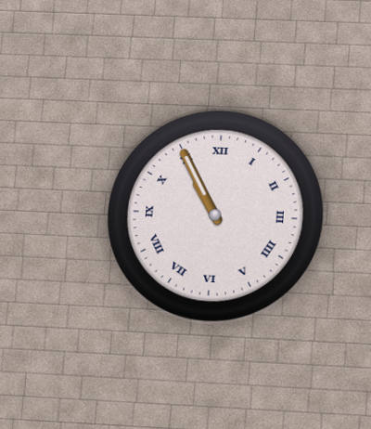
h=10 m=55
